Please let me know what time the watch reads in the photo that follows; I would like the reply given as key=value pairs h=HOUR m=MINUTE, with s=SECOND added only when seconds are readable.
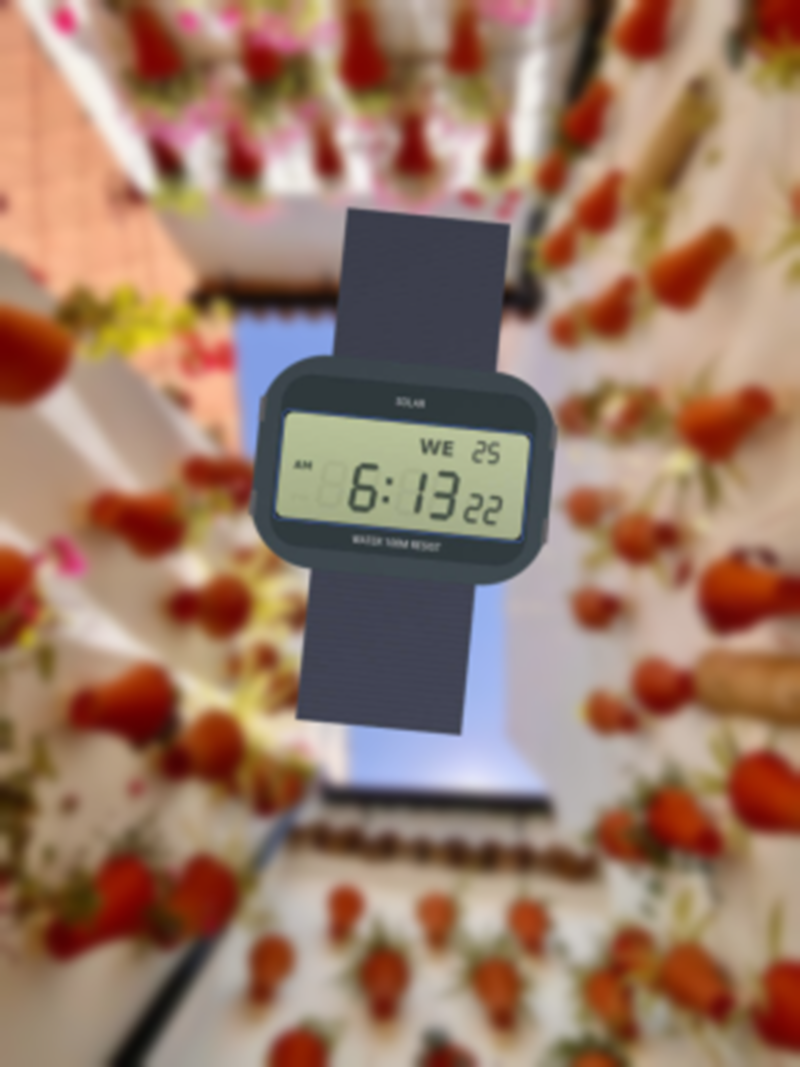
h=6 m=13 s=22
